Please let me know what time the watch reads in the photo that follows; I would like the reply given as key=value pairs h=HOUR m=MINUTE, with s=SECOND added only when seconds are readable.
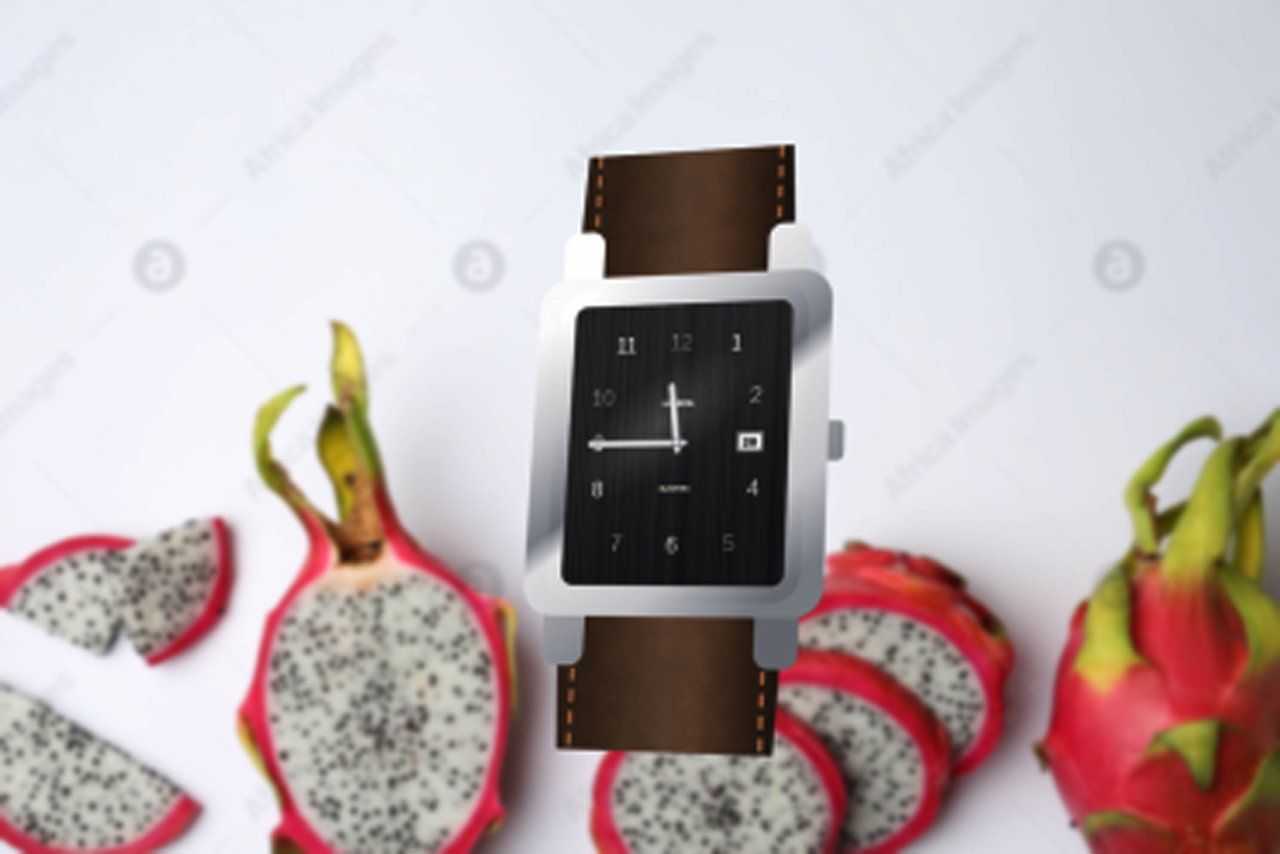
h=11 m=45
